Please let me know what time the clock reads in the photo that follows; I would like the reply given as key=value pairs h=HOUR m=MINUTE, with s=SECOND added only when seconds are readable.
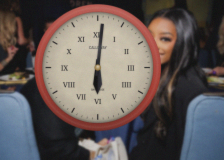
h=6 m=1
